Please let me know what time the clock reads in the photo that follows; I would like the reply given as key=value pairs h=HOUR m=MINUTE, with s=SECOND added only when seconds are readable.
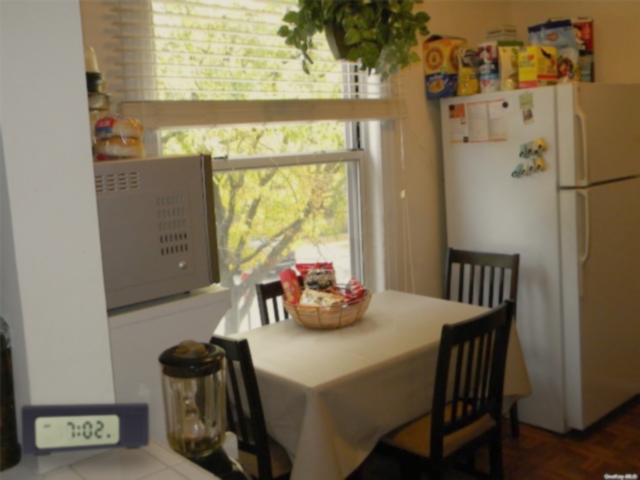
h=7 m=2
